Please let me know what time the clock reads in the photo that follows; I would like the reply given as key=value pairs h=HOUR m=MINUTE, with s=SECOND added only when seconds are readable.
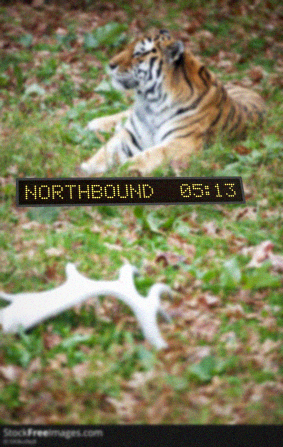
h=5 m=13
